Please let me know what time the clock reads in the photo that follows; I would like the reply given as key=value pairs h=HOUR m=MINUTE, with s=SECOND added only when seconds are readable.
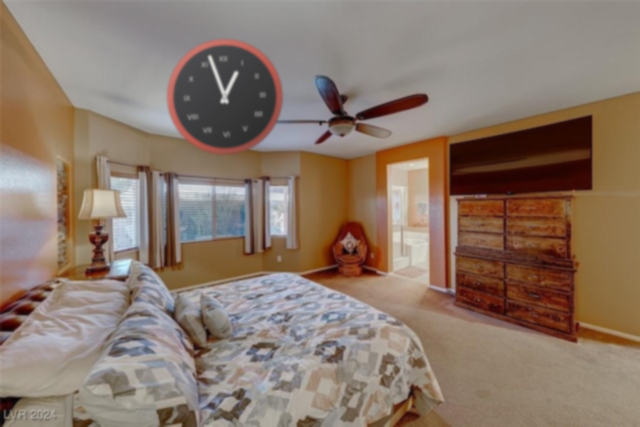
h=12 m=57
